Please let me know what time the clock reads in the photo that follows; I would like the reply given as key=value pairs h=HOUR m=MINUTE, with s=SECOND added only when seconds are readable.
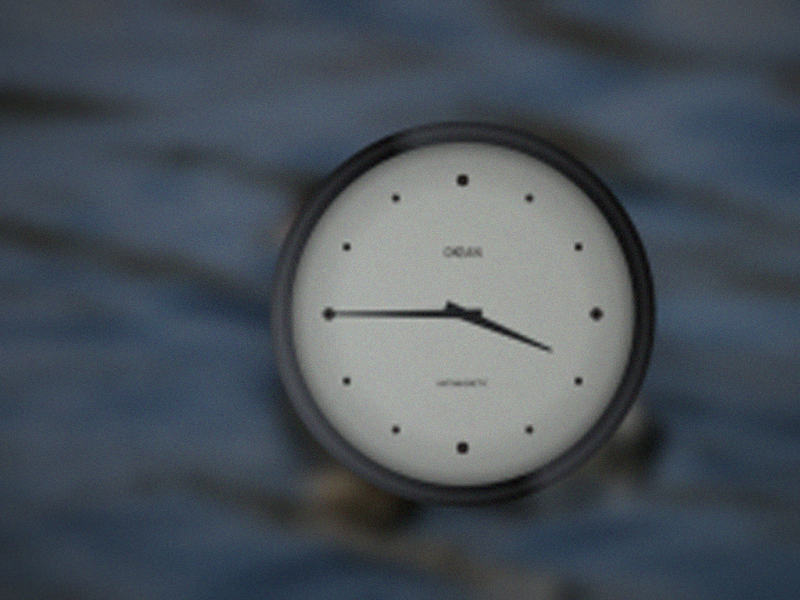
h=3 m=45
